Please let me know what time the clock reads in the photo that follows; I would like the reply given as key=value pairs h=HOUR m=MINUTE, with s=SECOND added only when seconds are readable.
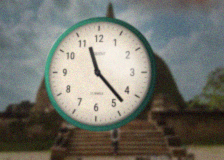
h=11 m=23
